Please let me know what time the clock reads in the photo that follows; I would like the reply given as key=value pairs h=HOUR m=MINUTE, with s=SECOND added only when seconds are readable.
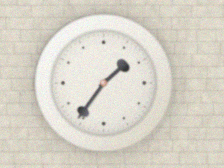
h=1 m=36
